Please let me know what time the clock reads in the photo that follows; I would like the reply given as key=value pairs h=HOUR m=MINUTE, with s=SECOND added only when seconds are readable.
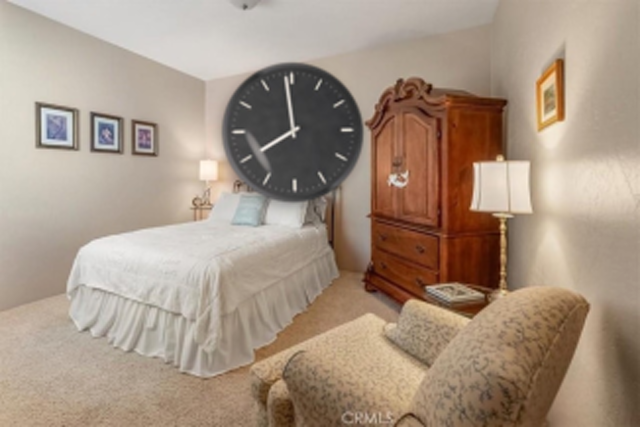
h=7 m=59
